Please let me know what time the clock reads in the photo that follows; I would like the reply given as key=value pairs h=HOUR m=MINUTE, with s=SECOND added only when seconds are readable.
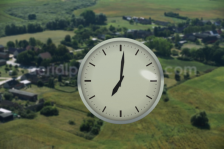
h=7 m=1
